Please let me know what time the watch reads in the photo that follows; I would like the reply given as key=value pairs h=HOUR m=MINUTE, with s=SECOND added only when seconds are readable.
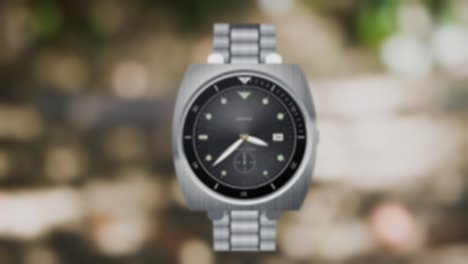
h=3 m=38
